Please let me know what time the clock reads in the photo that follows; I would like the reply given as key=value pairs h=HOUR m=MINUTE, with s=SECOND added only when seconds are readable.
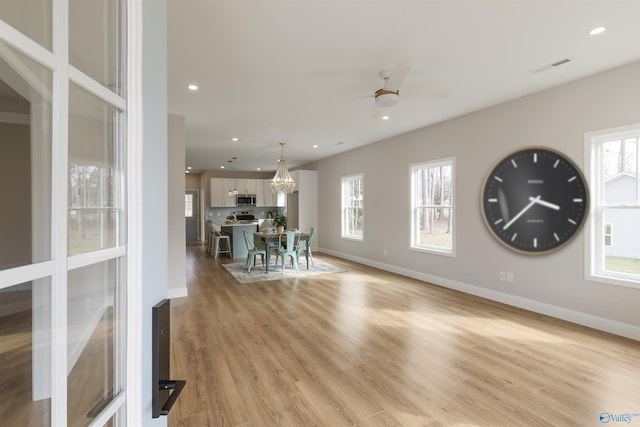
h=3 m=38
